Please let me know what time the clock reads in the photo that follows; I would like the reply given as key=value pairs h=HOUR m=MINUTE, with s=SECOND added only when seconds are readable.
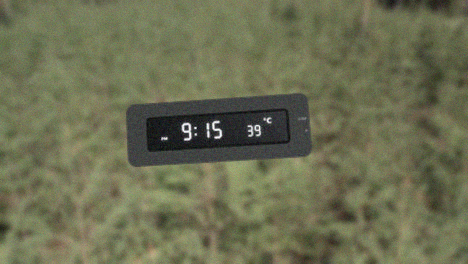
h=9 m=15
